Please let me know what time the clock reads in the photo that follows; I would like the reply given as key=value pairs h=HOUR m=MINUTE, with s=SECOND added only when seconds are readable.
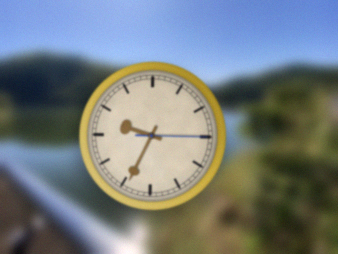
h=9 m=34 s=15
